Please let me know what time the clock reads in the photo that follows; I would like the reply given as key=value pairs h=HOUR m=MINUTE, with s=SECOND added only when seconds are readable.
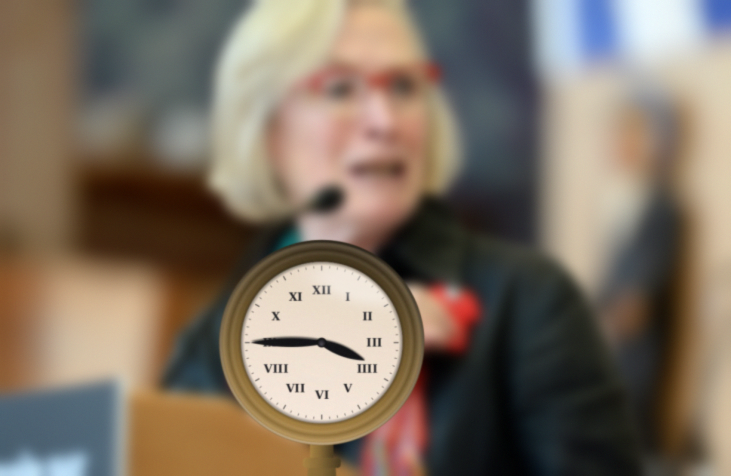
h=3 m=45
